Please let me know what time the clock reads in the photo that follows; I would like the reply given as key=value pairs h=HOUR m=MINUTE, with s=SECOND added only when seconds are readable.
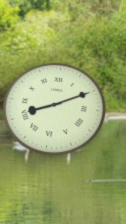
h=8 m=10
